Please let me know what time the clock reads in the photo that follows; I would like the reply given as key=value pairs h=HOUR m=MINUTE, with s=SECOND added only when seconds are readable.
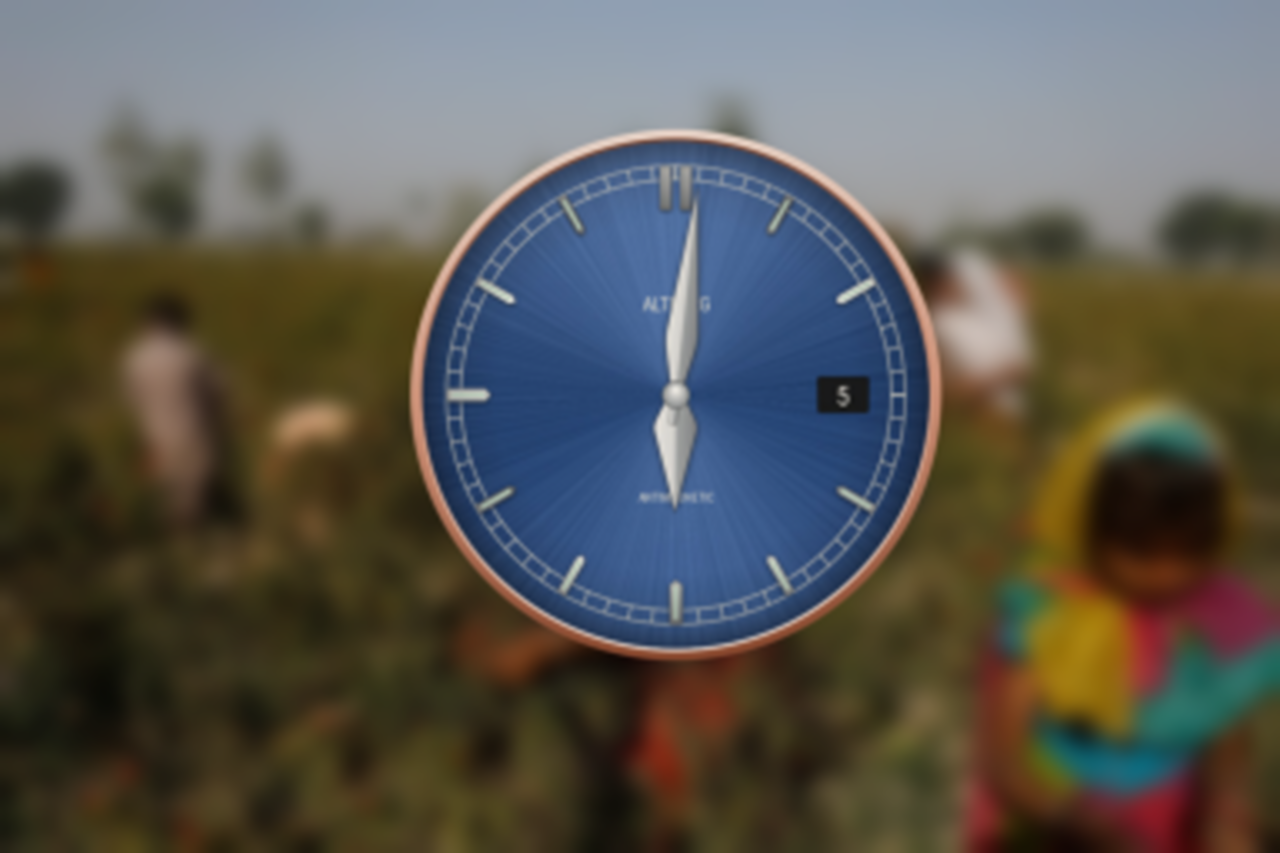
h=6 m=1
